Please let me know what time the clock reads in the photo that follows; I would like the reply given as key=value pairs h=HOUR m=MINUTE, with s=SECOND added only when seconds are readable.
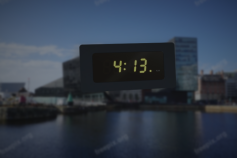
h=4 m=13
